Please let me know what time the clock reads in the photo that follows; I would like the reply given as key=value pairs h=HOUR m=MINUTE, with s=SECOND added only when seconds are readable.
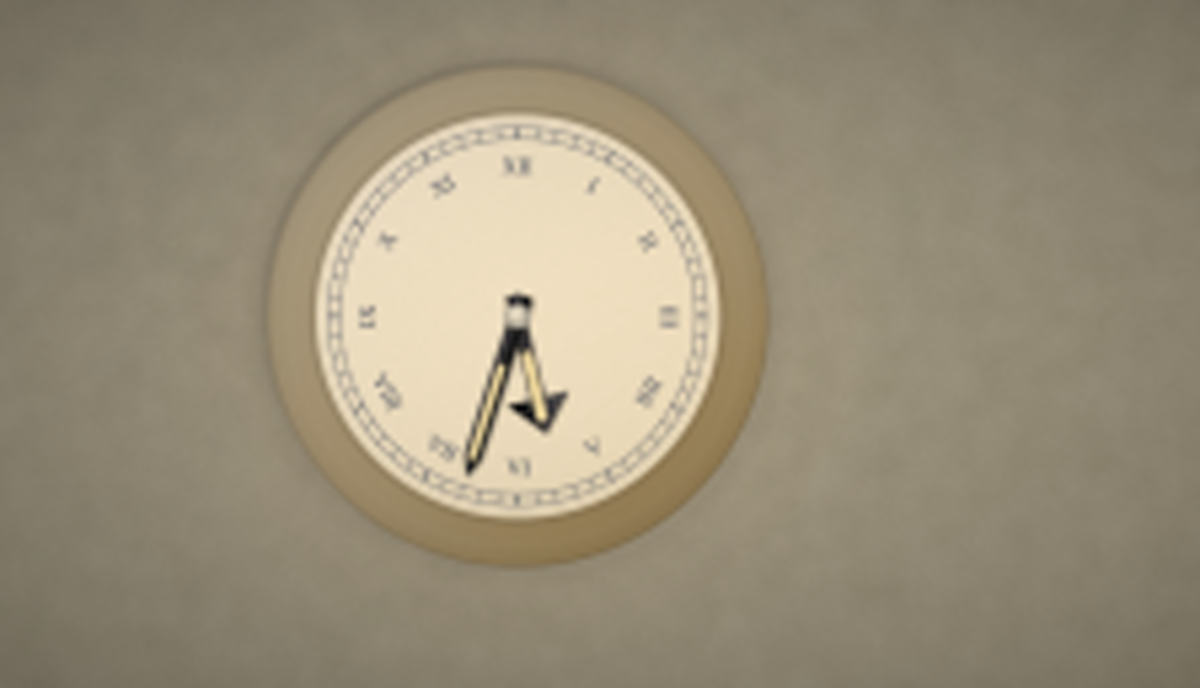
h=5 m=33
